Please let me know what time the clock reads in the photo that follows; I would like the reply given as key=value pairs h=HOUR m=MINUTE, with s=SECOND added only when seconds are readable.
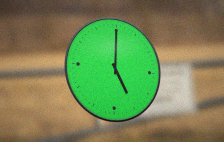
h=5 m=0
